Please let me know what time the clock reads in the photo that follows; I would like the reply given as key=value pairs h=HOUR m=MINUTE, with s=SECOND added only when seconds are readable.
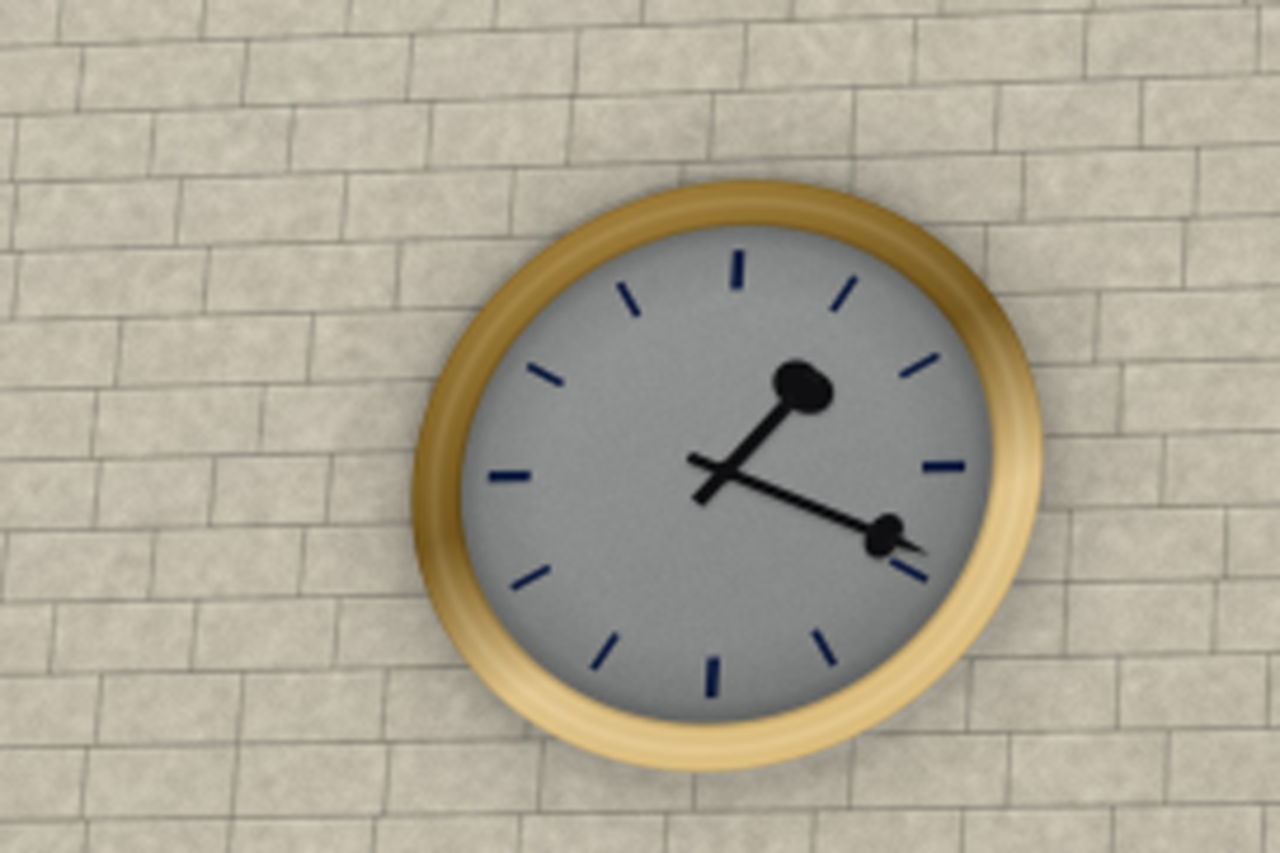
h=1 m=19
